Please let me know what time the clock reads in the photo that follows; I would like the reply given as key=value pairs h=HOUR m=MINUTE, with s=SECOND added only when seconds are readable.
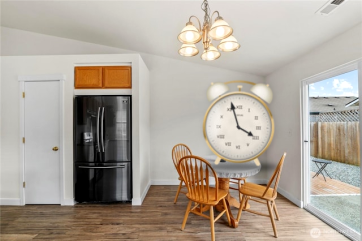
h=3 m=57
